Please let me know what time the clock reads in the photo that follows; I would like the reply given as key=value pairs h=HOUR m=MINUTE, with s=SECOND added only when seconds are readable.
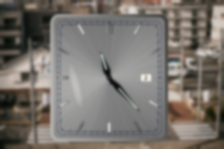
h=11 m=23
